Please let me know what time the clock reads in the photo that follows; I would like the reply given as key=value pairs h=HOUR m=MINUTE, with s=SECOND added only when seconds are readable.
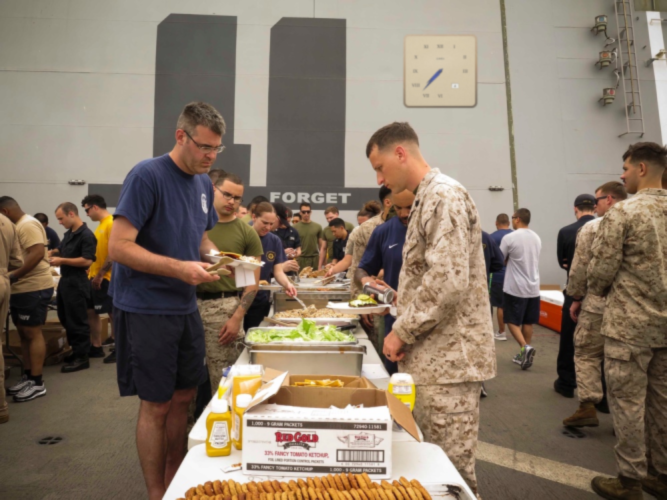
h=7 m=37
